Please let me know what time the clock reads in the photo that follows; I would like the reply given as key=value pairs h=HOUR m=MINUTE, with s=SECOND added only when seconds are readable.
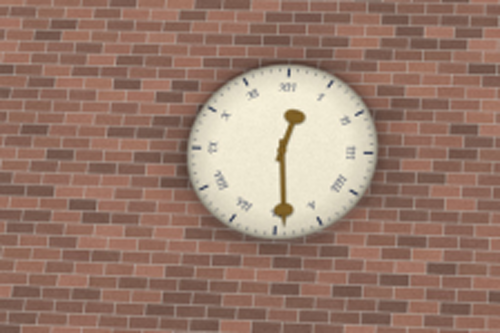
h=12 m=29
